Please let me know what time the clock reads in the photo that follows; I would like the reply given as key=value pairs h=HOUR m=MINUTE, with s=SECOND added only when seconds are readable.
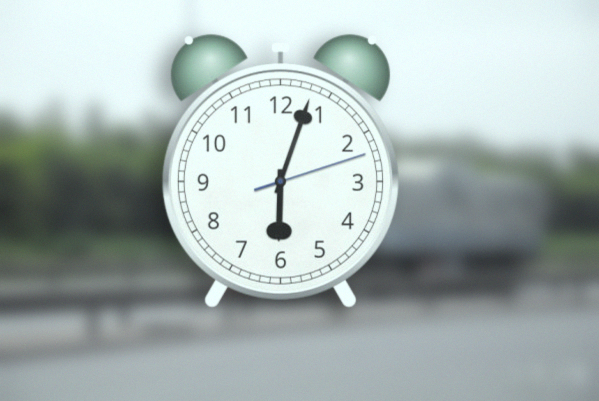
h=6 m=3 s=12
